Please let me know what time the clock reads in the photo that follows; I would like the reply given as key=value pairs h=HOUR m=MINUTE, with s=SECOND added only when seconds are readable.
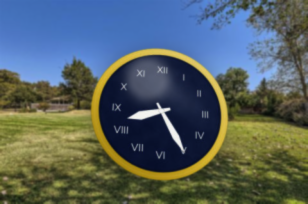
h=8 m=25
